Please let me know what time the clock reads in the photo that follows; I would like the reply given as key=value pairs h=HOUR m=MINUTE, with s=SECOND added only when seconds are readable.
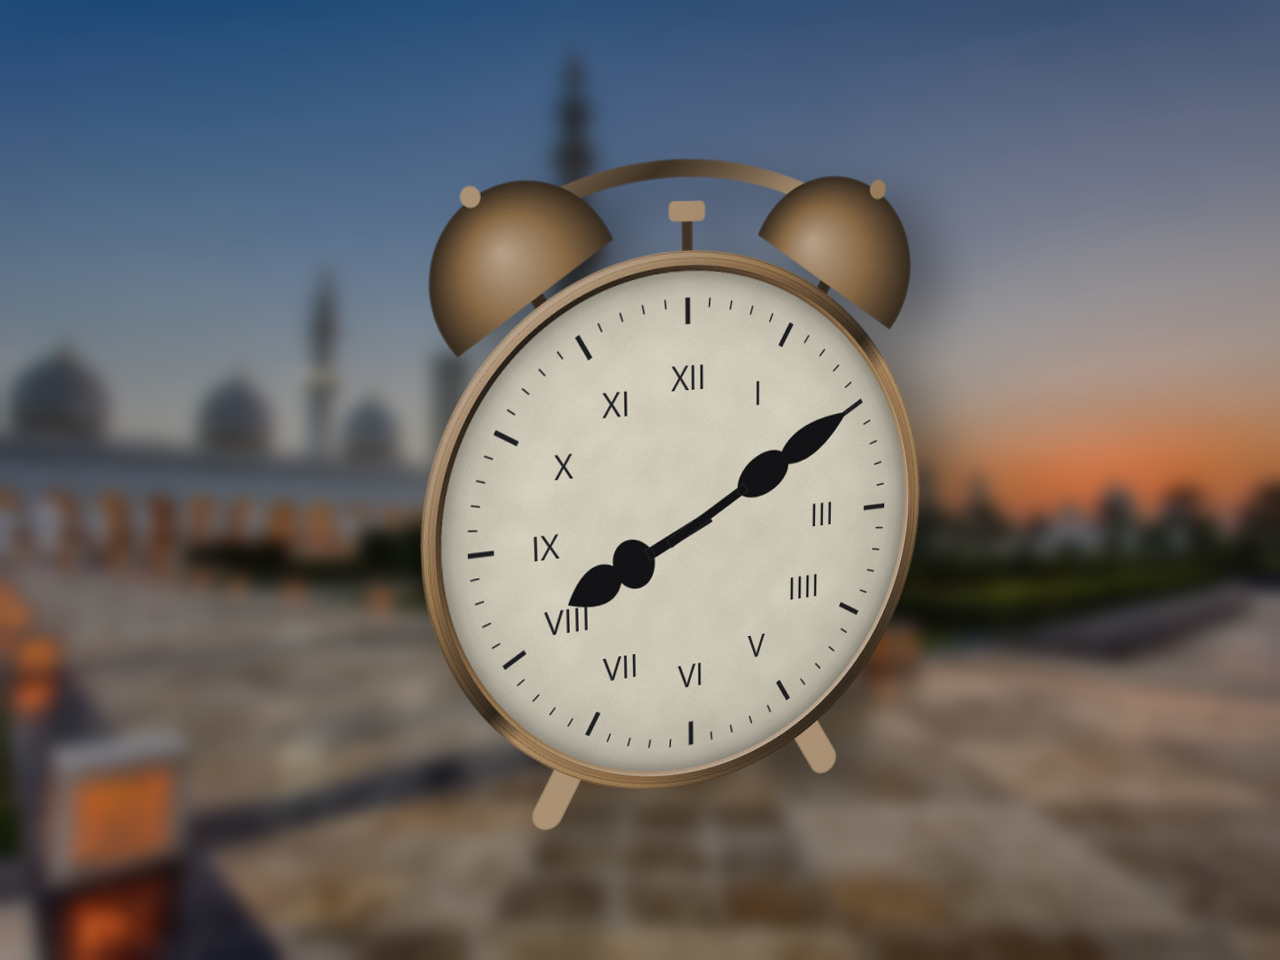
h=8 m=10
